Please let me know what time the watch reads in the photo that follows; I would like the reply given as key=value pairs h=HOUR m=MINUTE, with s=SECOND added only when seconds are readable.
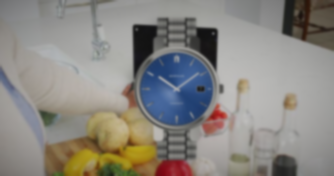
h=10 m=9
